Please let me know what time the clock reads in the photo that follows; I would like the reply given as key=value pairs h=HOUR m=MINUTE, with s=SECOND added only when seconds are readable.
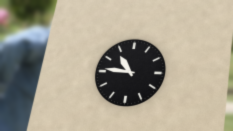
h=10 m=46
